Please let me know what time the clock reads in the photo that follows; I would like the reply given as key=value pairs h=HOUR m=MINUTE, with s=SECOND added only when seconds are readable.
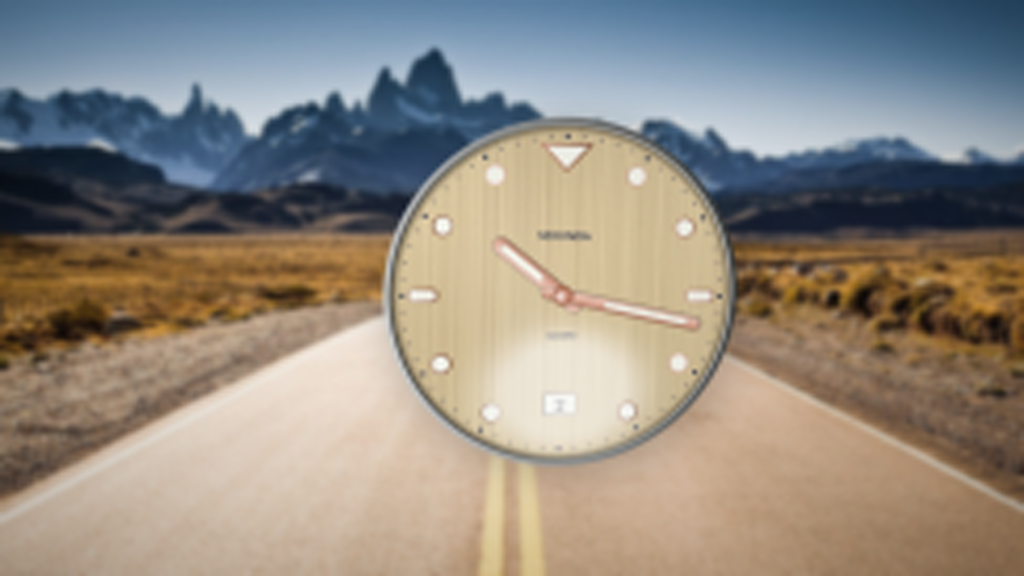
h=10 m=17
